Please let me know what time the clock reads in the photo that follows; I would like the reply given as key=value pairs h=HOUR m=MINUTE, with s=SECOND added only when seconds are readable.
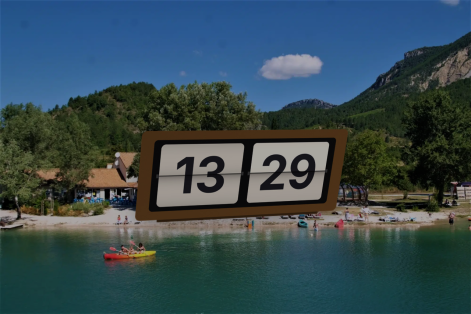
h=13 m=29
